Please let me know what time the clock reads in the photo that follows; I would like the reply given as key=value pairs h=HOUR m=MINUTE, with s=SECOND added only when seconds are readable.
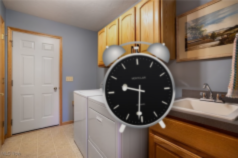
h=9 m=31
